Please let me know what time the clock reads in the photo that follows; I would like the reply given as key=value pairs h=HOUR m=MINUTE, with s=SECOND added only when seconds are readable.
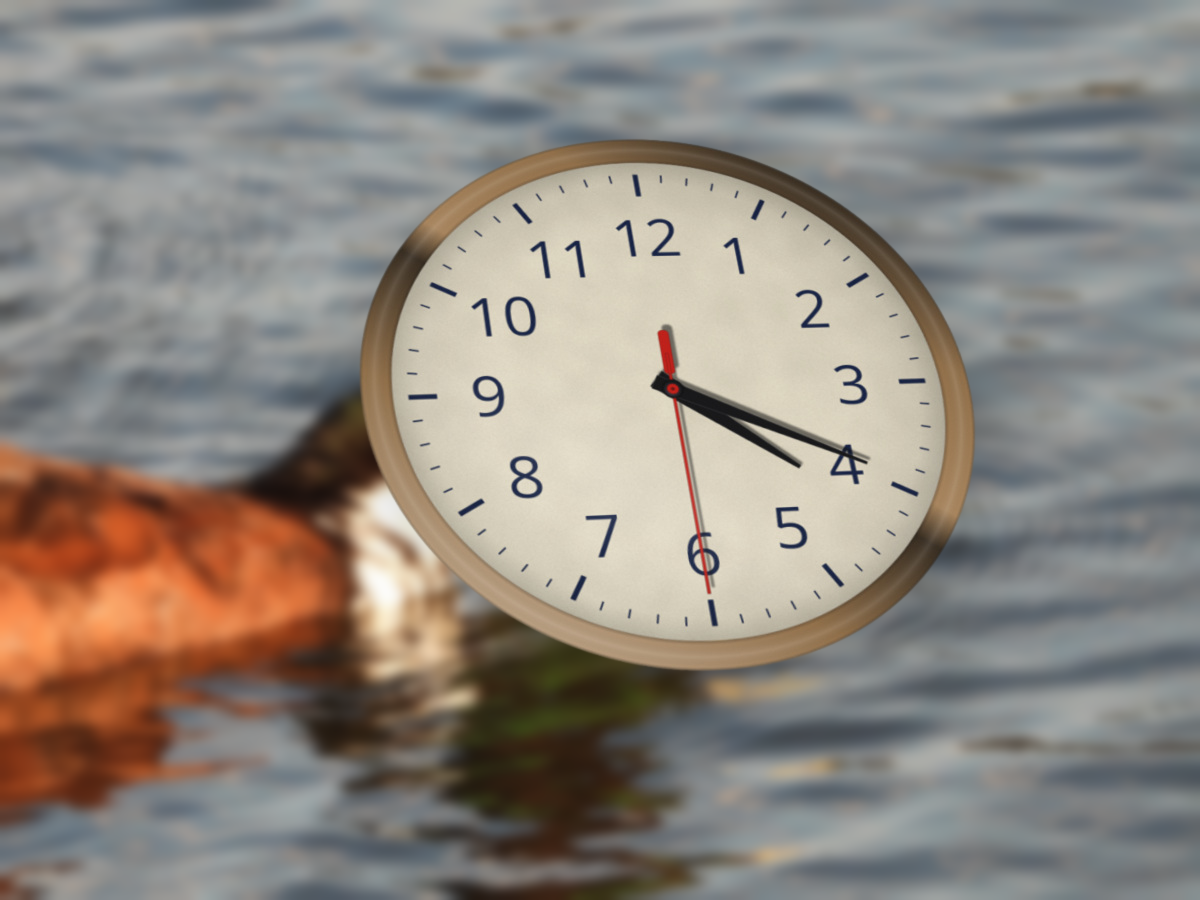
h=4 m=19 s=30
